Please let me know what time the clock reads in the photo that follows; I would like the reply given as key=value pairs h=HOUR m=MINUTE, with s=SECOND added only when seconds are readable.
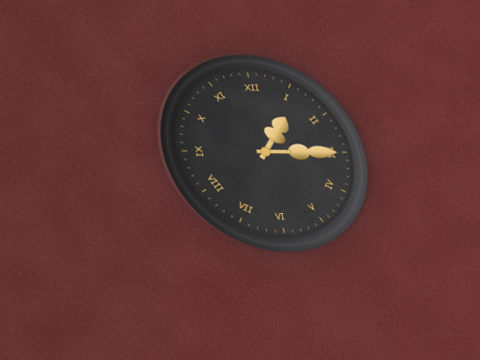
h=1 m=15
